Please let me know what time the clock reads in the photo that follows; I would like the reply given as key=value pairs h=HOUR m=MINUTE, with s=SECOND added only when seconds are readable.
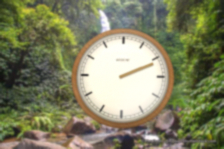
h=2 m=11
